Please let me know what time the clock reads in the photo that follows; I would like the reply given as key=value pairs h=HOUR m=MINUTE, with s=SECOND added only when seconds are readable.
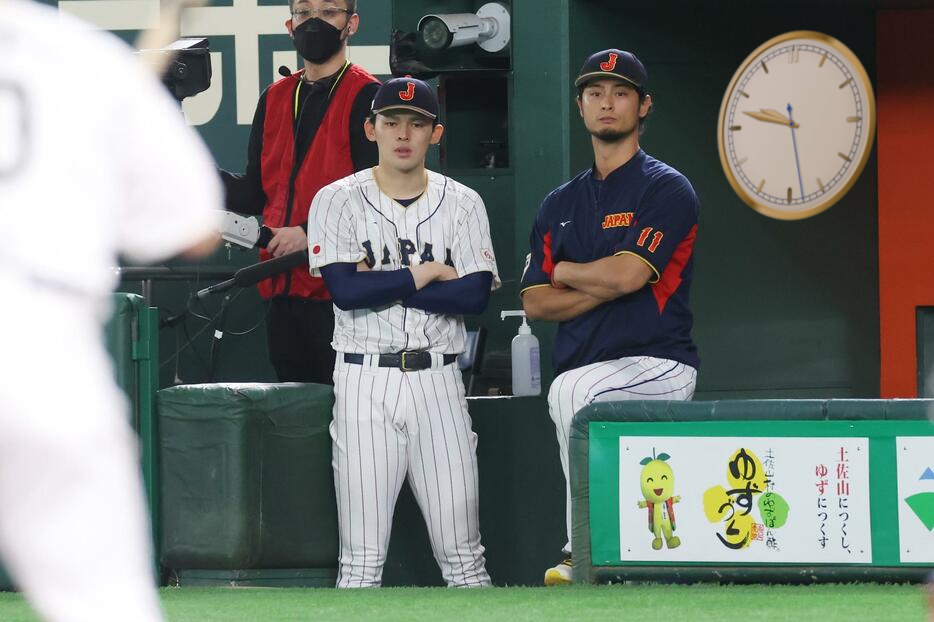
h=9 m=47 s=28
